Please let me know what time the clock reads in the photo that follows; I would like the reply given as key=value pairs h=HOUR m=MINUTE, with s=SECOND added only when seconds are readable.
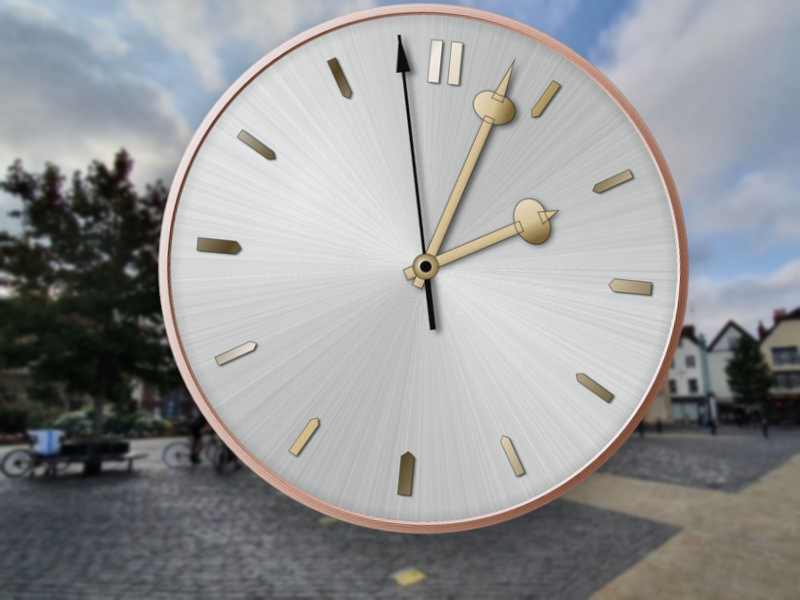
h=2 m=2 s=58
